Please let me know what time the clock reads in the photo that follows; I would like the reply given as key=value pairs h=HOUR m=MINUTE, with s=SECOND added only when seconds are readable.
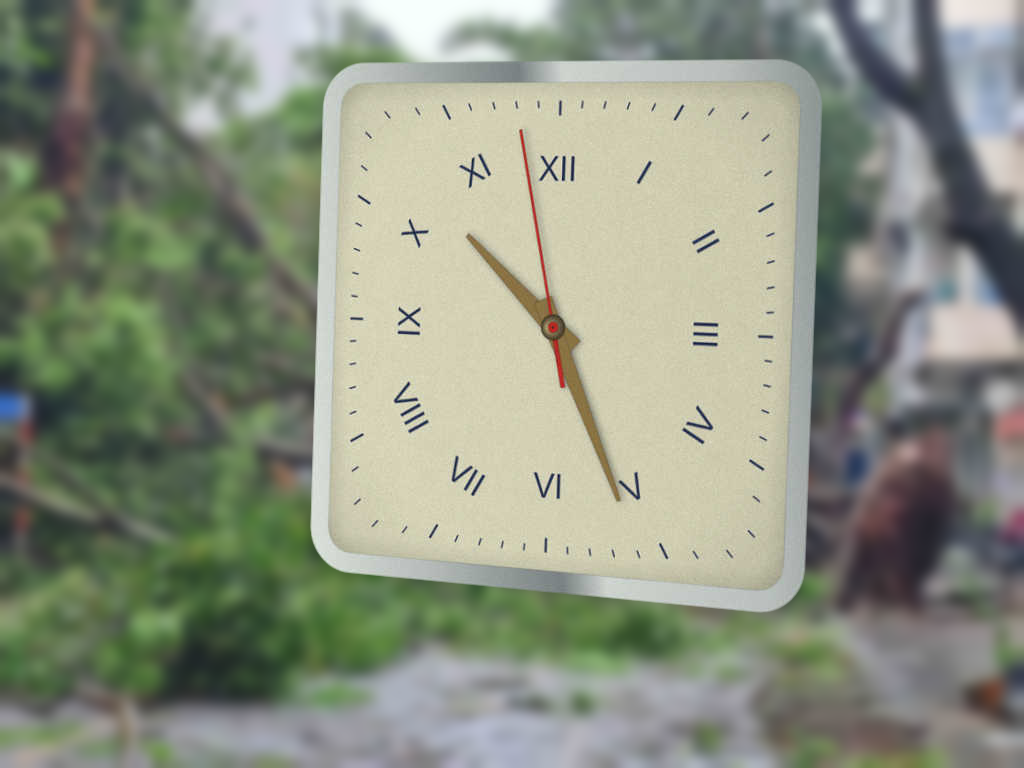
h=10 m=25 s=58
